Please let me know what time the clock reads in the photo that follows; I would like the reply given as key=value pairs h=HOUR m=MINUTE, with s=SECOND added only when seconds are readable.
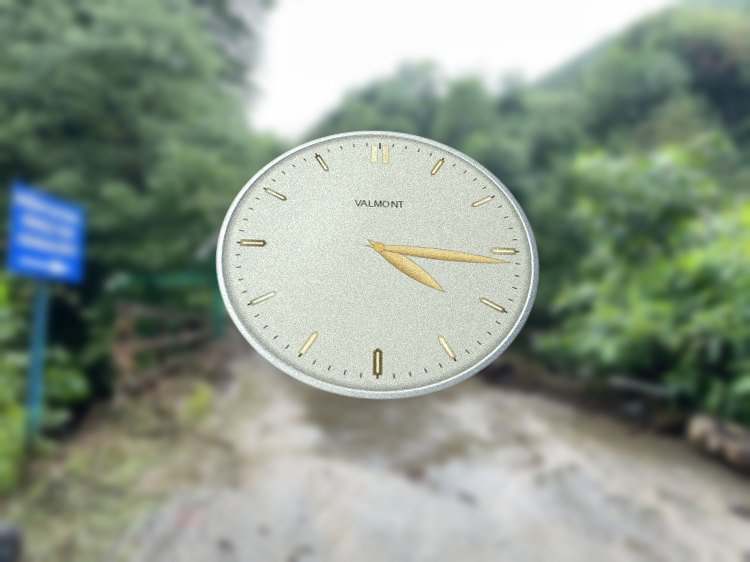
h=4 m=16
